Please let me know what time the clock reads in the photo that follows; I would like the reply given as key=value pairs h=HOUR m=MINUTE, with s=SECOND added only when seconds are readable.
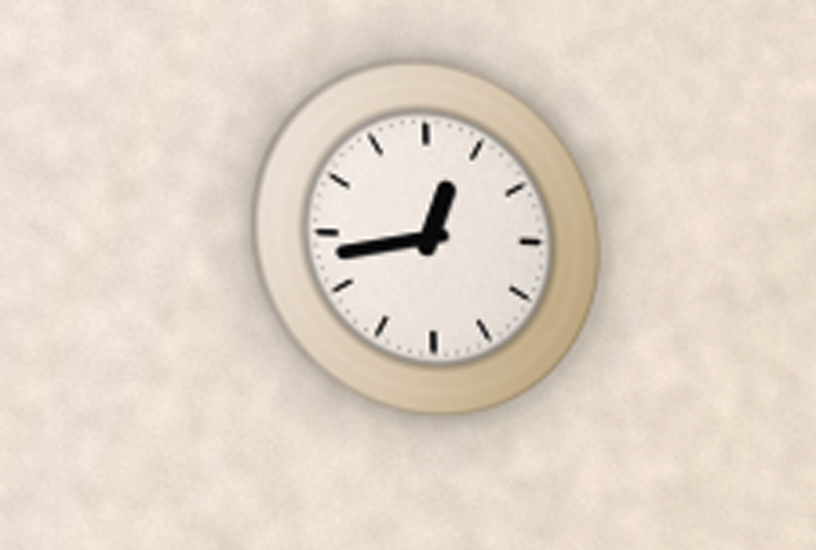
h=12 m=43
